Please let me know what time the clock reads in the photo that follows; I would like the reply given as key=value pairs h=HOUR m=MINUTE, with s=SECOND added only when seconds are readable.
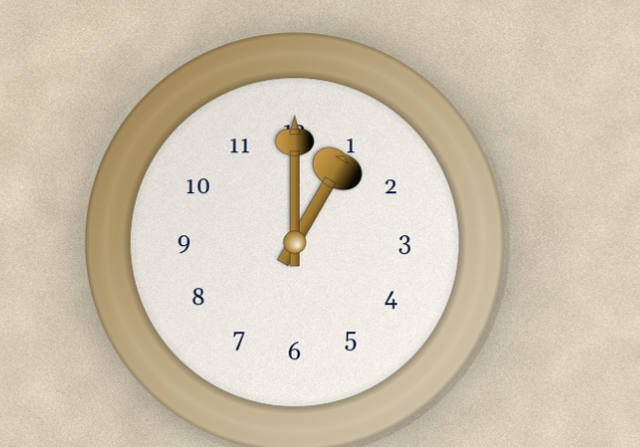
h=1 m=0
